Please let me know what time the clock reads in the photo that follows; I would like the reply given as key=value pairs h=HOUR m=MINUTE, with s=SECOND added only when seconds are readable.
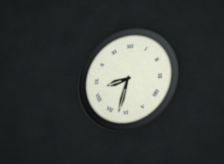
h=8 m=32
